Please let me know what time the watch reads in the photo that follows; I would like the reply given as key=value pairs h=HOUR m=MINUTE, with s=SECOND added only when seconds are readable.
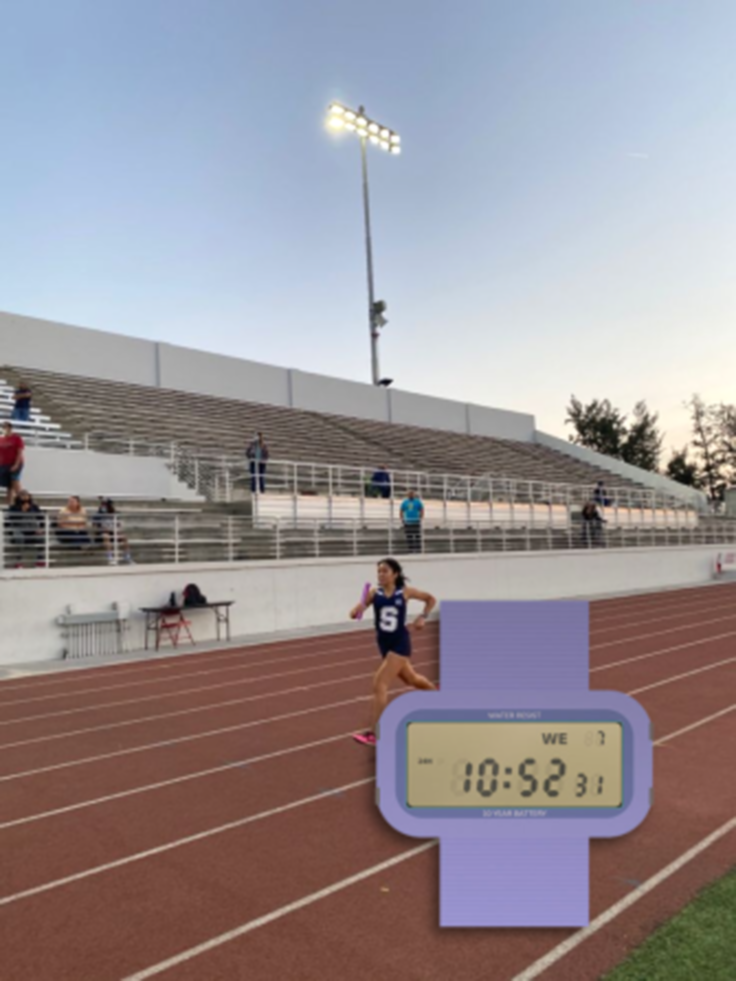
h=10 m=52 s=31
